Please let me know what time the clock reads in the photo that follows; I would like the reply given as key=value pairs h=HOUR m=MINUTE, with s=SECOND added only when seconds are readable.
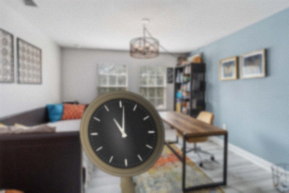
h=11 m=1
